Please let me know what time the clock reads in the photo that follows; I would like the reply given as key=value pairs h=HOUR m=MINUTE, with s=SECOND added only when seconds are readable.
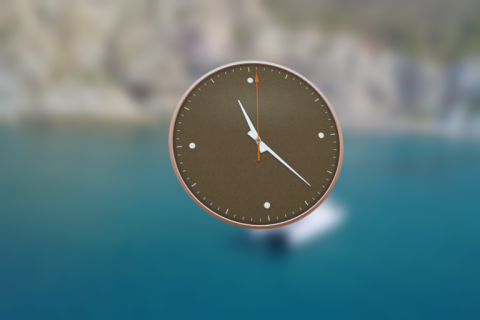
h=11 m=23 s=1
